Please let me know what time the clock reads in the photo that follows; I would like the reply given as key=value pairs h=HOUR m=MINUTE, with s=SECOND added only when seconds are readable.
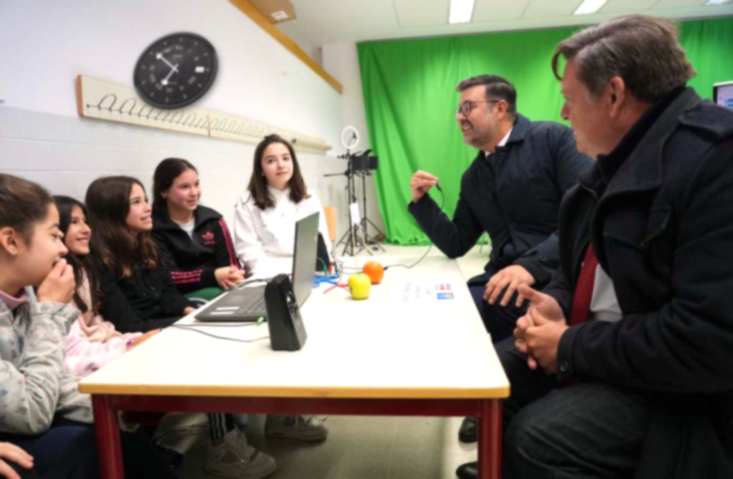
h=6 m=51
